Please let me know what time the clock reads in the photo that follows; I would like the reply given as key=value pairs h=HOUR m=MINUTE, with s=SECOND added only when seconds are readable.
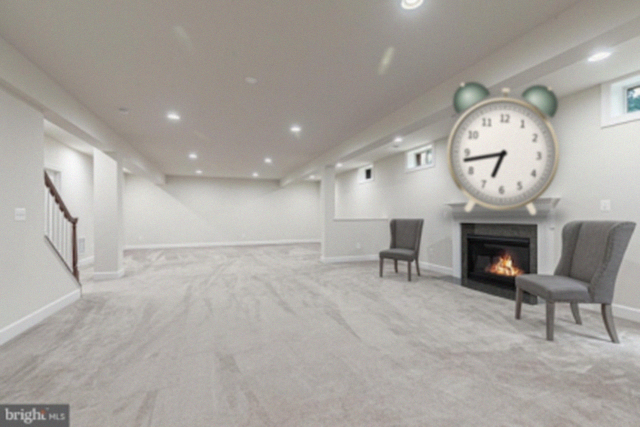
h=6 m=43
